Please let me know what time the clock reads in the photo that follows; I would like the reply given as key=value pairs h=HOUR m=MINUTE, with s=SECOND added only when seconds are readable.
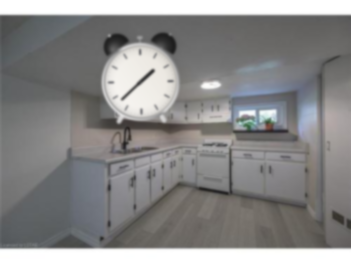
h=1 m=38
